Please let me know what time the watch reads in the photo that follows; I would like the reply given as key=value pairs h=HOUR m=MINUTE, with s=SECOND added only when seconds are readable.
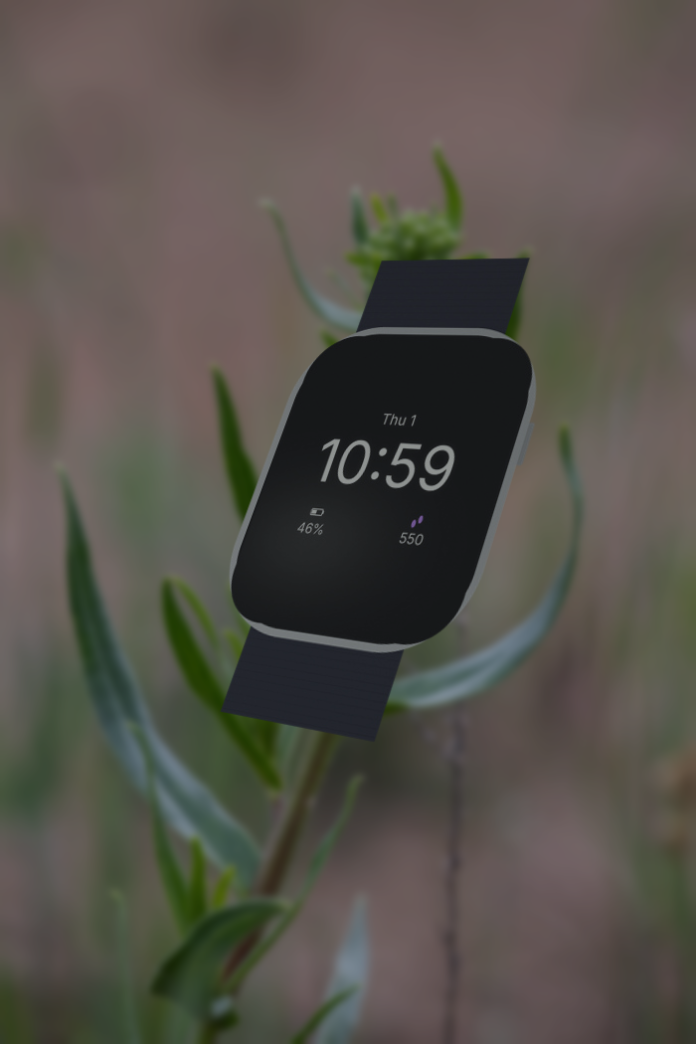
h=10 m=59
